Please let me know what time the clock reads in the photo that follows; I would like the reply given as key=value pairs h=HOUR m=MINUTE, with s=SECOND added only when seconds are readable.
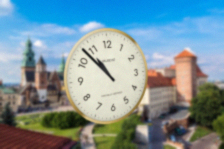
h=10 m=53
